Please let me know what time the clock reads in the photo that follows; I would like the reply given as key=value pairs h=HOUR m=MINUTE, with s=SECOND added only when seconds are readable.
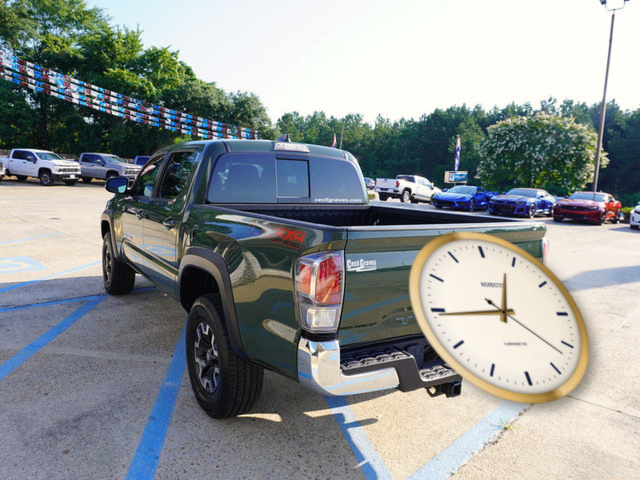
h=12 m=44 s=22
